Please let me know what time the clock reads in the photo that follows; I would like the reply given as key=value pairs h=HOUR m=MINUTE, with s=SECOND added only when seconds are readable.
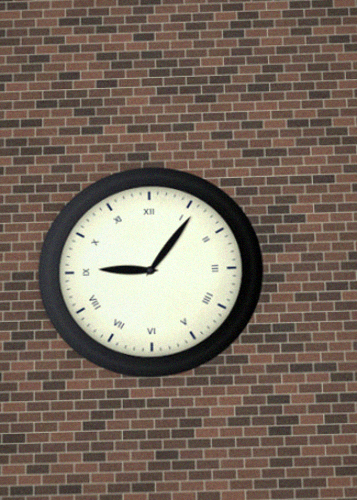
h=9 m=6
